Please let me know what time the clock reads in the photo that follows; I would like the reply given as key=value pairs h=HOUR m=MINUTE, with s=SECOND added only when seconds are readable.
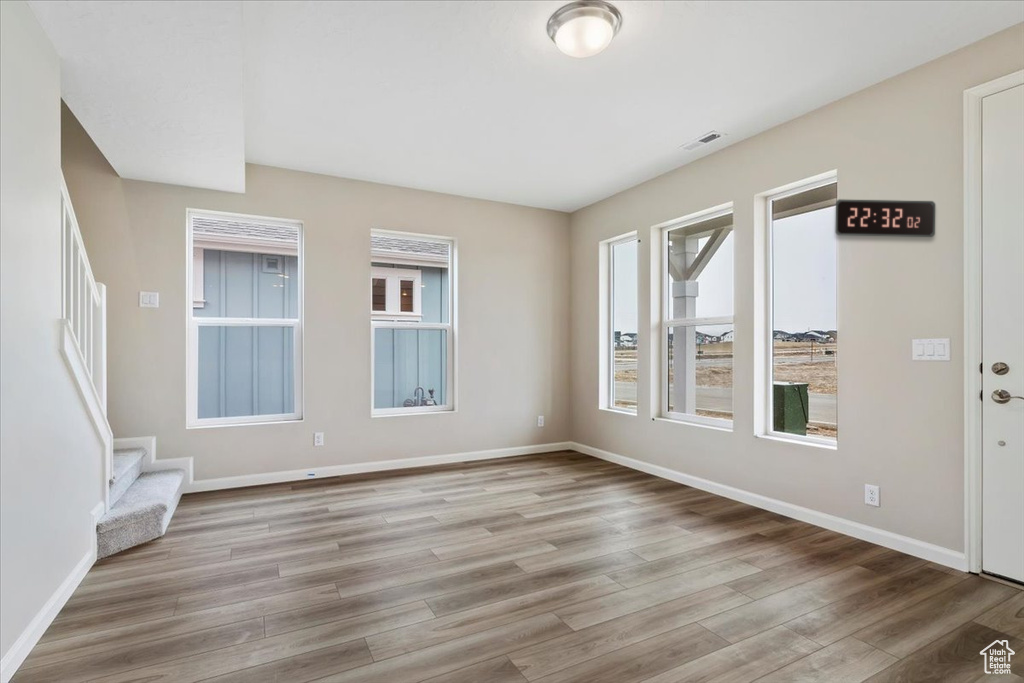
h=22 m=32 s=2
